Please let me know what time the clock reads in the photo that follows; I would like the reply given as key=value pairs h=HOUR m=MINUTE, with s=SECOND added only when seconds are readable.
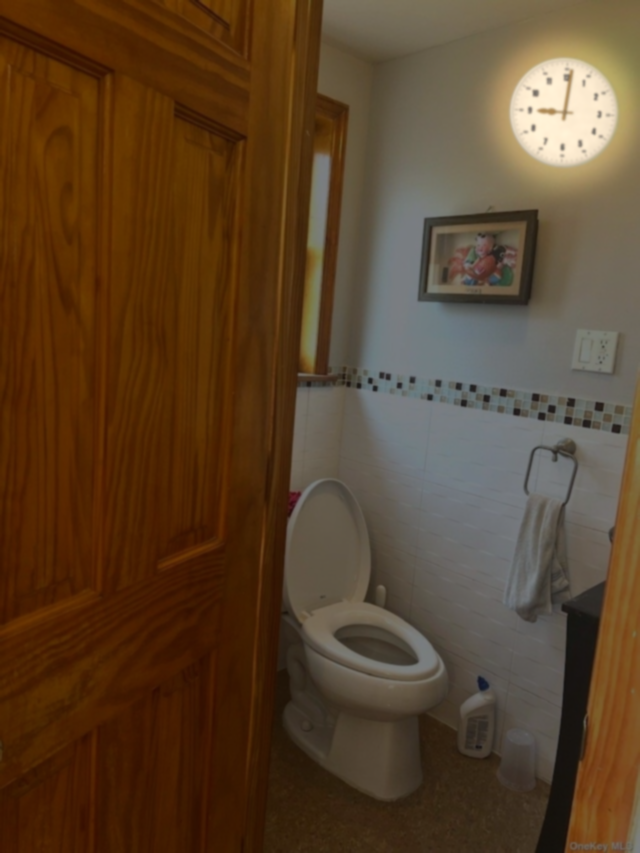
h=9 m=1
